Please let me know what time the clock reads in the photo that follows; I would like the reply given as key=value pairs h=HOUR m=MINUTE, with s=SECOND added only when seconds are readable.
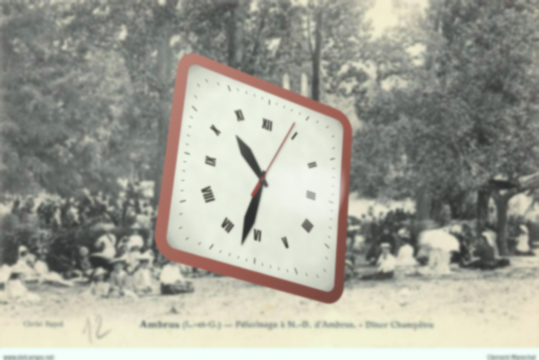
h=10 m=32 s=4
